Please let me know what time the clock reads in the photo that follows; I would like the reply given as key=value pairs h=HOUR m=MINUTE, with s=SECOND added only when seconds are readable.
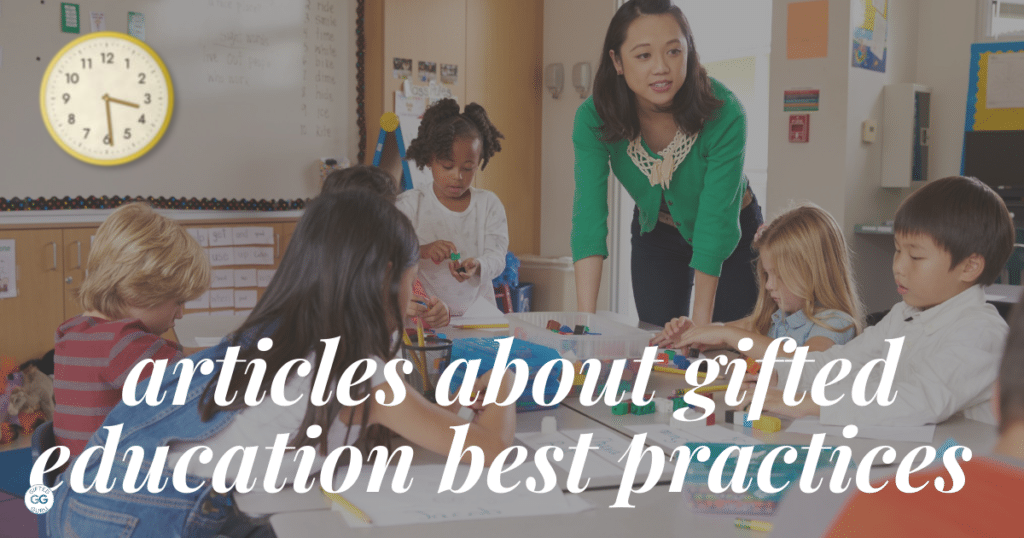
h=3 m=29
